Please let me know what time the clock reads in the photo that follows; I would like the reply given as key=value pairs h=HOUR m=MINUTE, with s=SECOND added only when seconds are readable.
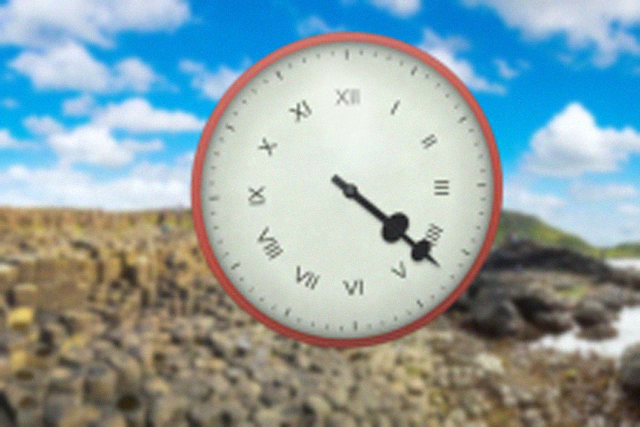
h=4 m=22
